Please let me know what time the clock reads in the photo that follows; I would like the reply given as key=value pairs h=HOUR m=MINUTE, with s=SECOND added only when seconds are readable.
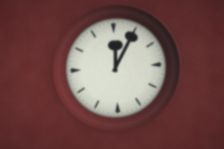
h=12 m=5
